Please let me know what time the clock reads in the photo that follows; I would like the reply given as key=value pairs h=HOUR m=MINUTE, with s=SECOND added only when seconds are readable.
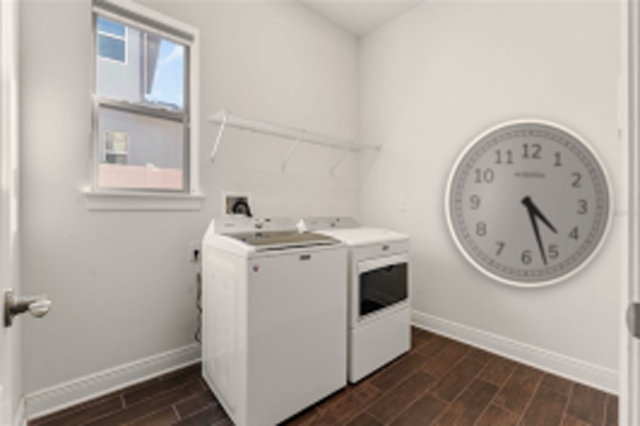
h=4 m=27
